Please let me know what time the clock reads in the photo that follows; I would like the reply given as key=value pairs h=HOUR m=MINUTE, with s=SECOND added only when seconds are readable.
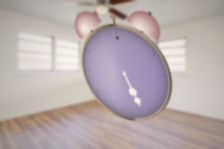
h=5 m=27
